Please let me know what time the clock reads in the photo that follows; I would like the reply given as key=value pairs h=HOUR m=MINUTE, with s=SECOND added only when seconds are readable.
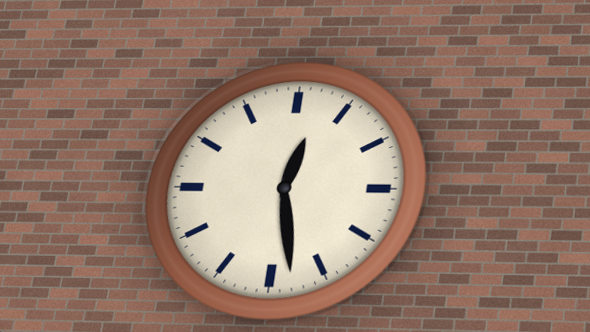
h=12 m=28
